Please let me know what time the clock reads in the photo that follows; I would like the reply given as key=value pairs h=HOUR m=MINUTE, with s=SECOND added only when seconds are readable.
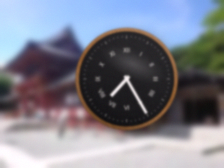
h=7 m=25
